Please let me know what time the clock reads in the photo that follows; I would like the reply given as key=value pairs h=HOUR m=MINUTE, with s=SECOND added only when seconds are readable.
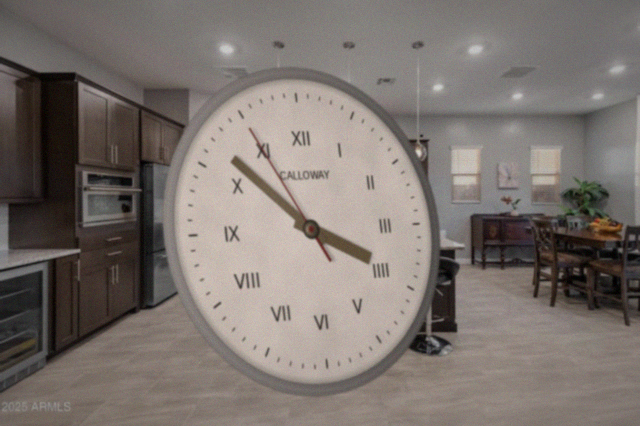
h=3 m=51 s=55
